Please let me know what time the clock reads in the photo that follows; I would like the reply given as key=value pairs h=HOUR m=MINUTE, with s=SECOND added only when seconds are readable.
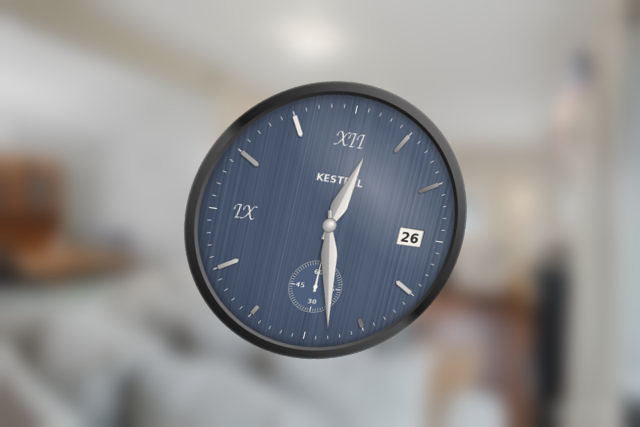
h=12 m=28
